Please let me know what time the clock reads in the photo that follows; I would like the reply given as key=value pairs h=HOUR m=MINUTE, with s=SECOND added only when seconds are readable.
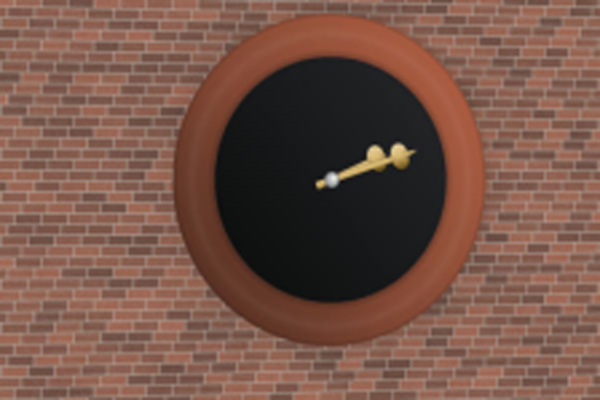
h=2 m=12
